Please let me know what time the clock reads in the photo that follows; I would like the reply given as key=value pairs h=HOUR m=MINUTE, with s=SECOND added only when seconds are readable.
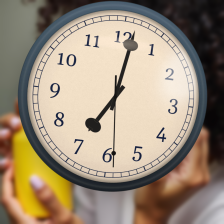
h=7 m=1 s=29
